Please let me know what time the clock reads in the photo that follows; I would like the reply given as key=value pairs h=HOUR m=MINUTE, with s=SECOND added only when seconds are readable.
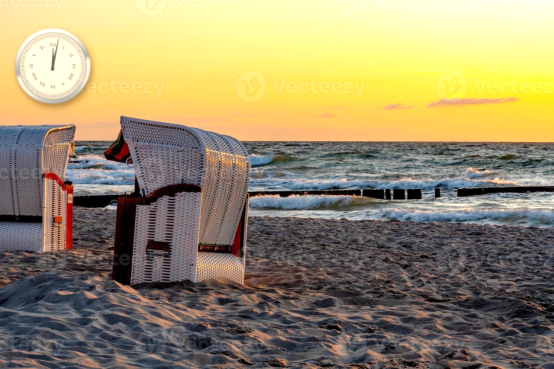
h=12 m=2
